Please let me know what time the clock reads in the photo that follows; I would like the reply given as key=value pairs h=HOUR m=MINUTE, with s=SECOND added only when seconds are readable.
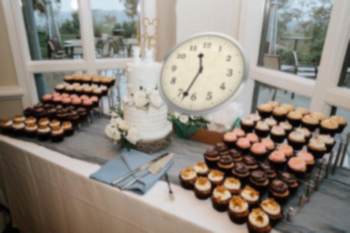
h=11 m=33
